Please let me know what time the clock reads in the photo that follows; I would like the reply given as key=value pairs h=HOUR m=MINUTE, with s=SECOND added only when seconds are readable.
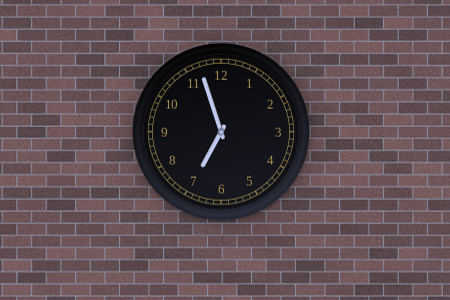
h=6 m=57
